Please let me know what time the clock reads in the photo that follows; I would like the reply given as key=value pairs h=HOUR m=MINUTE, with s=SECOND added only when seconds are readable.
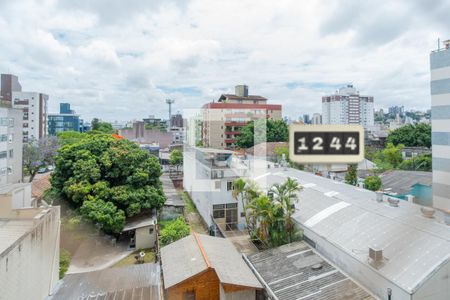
h=12 m=44
